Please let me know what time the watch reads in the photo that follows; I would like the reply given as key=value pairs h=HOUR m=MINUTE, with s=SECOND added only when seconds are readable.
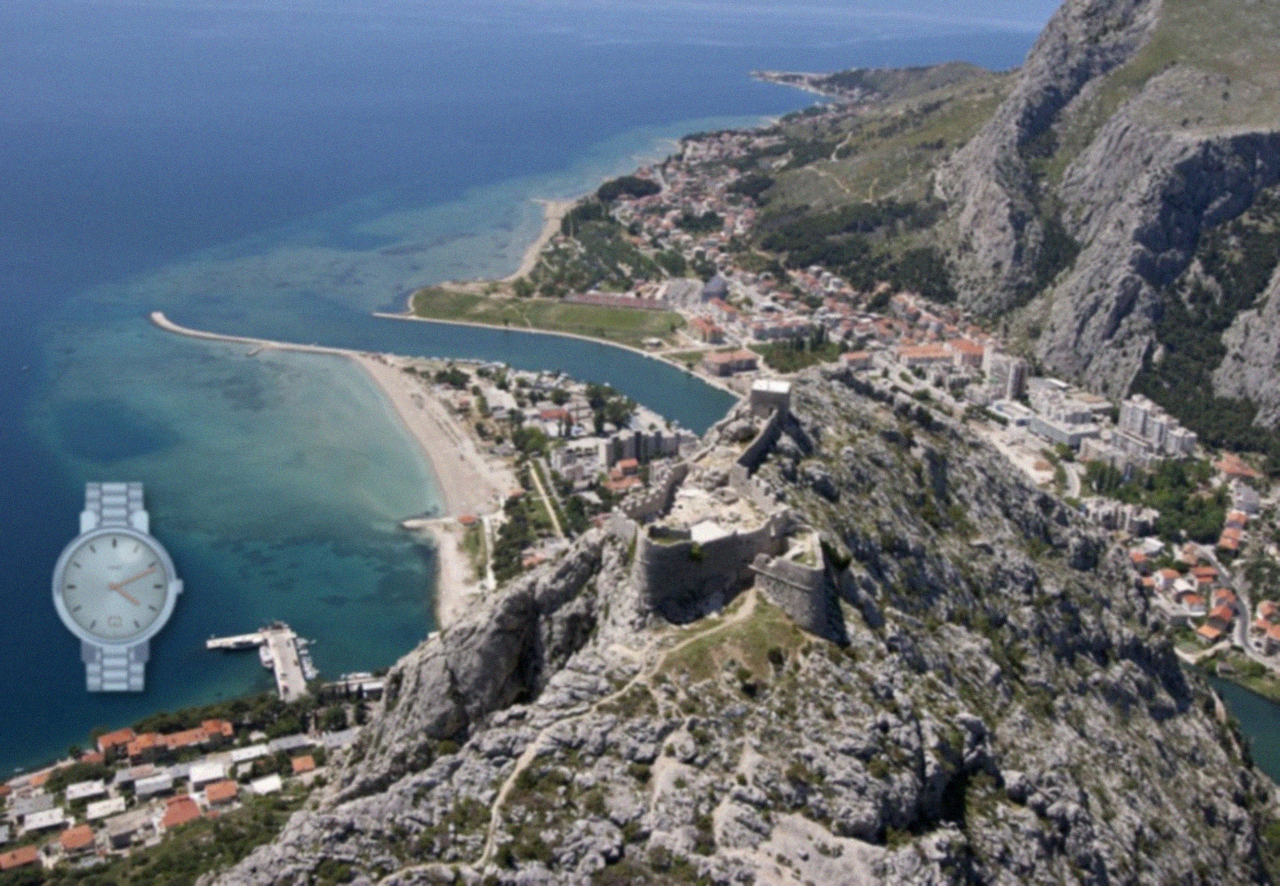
h=4 m=11
